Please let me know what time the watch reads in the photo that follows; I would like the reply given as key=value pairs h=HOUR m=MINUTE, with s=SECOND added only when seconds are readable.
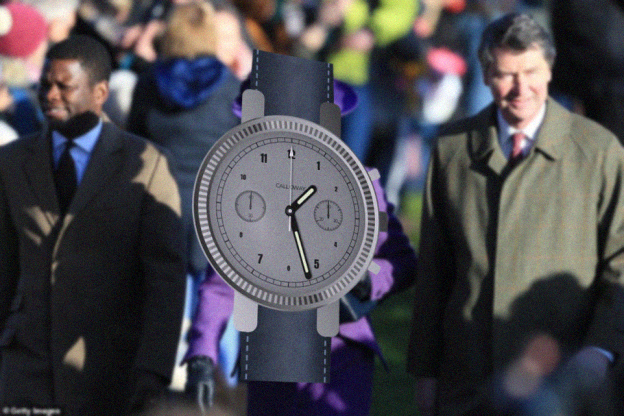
h=1 m=27
